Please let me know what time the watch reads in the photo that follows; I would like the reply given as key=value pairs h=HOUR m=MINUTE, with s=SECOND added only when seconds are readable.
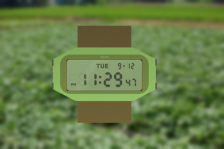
h=11 m=29 s=47
